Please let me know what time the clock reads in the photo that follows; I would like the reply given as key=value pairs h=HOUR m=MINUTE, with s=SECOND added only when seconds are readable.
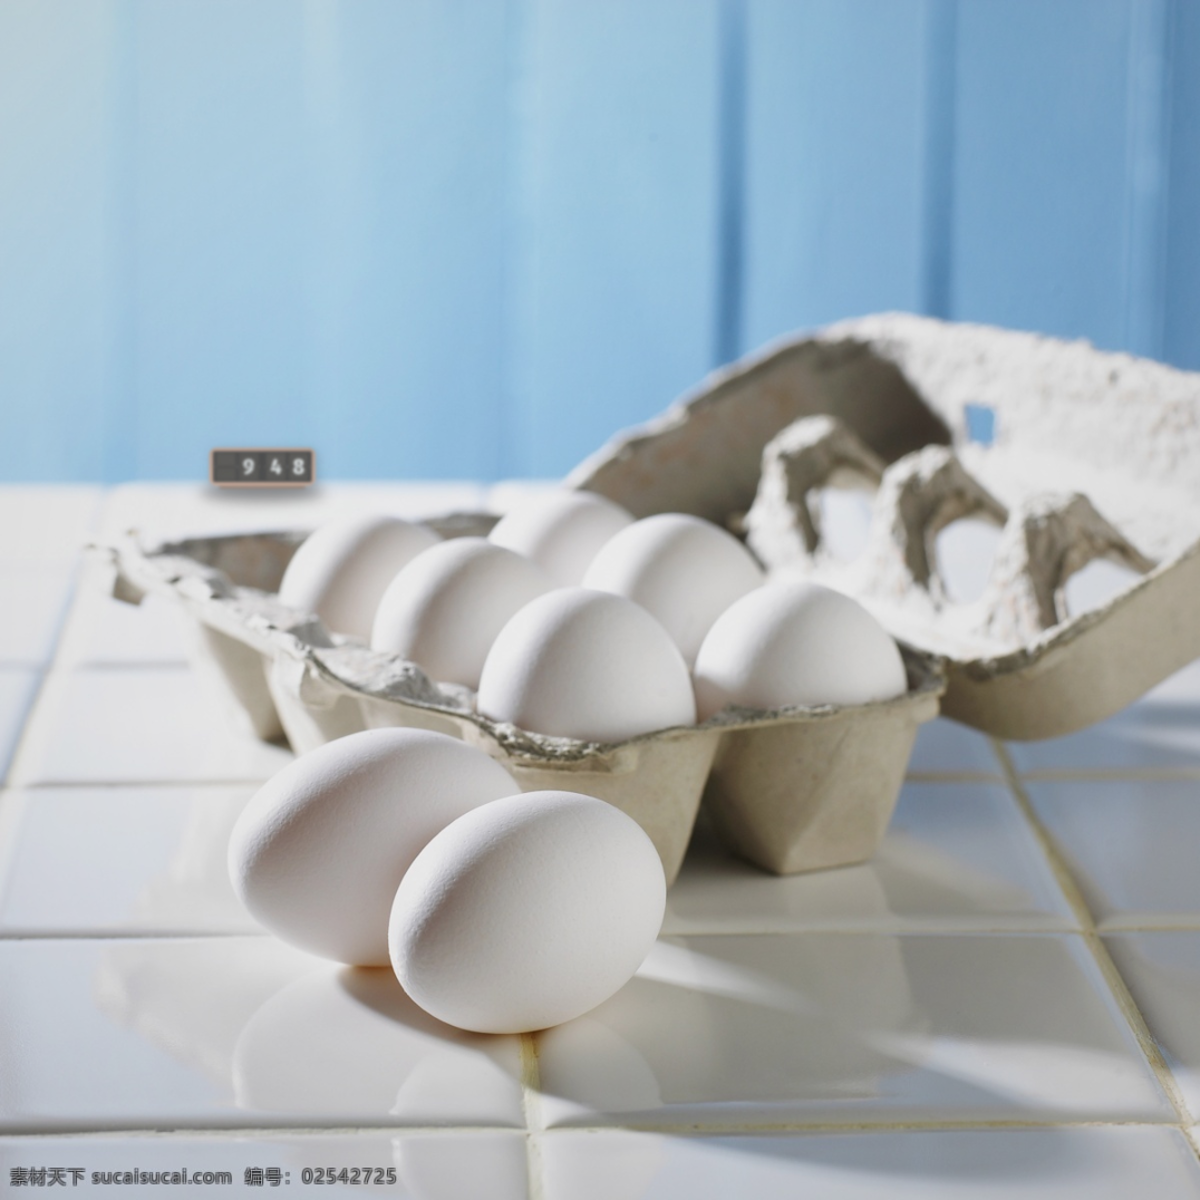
h=9 m=48
